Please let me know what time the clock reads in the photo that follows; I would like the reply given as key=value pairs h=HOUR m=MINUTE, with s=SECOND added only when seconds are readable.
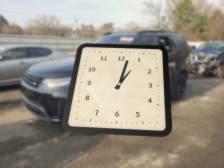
h=1 m=2
